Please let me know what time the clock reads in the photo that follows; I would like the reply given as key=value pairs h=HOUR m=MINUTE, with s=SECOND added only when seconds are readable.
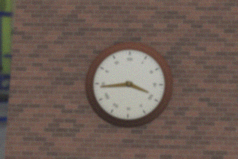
h=3 m=44
